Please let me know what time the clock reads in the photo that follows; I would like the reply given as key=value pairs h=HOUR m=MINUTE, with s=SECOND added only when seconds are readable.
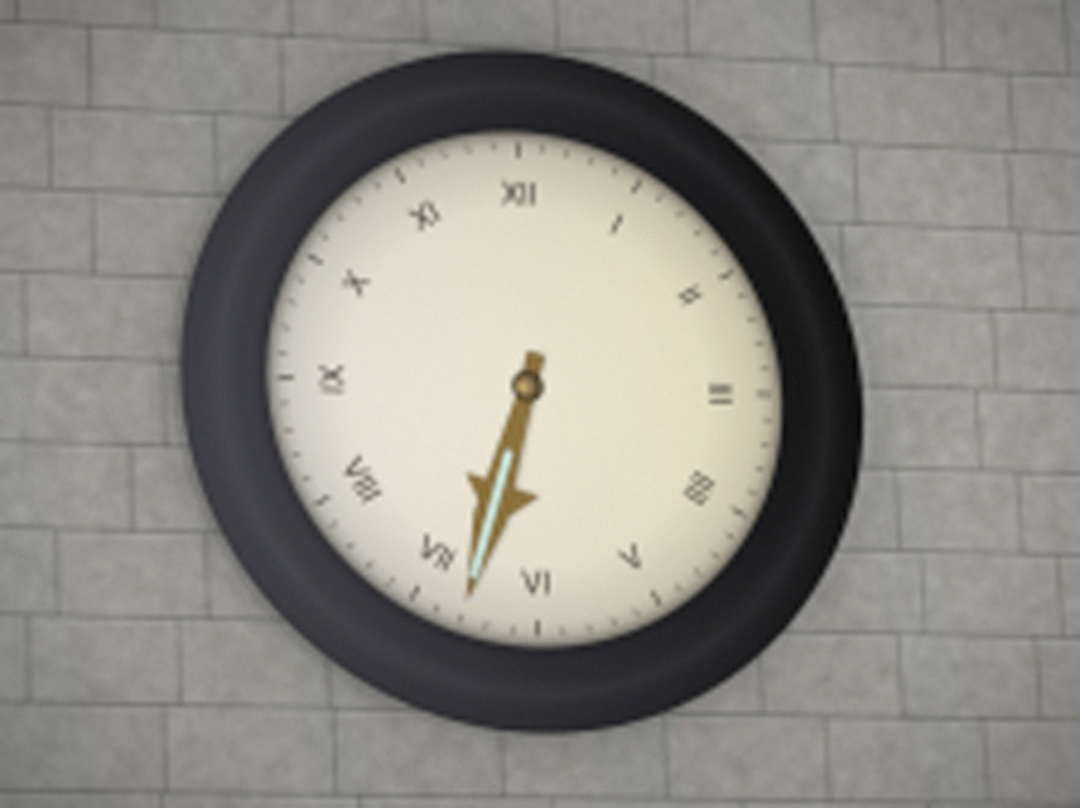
h=6 m=33
